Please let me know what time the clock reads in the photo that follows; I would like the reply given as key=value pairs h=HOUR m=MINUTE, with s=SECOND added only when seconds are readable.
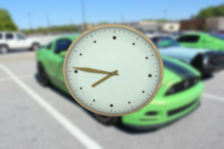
h=7 m=46
